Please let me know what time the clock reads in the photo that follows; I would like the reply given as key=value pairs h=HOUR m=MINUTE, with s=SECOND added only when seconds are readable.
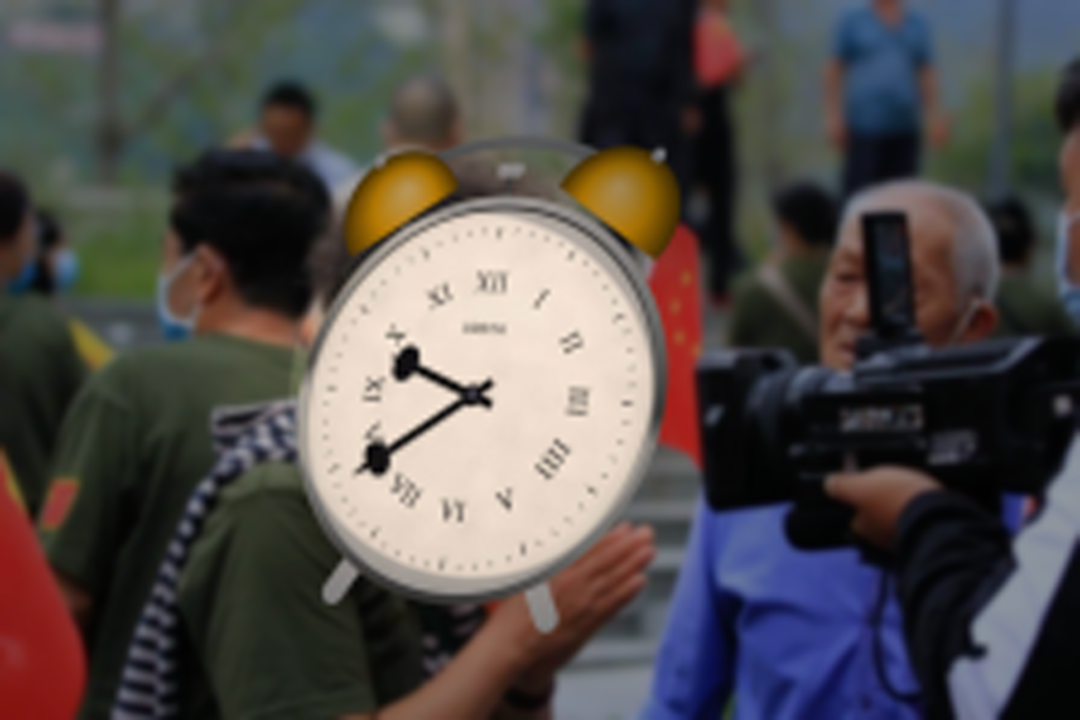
h=9 m=39
